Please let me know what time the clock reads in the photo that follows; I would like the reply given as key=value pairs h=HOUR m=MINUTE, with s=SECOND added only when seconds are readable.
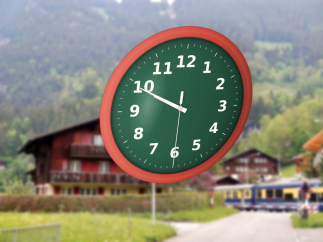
h=9 m=49 s=30
